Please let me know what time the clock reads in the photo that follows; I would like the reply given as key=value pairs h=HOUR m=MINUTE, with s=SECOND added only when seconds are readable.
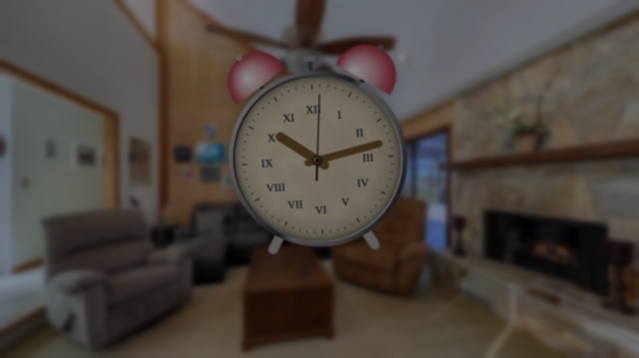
h=10 m=13 s=1
